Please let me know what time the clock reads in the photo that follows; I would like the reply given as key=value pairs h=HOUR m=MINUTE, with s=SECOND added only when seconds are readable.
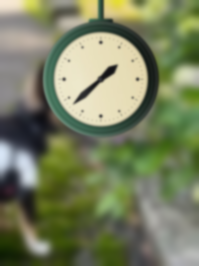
h=1 m=38
